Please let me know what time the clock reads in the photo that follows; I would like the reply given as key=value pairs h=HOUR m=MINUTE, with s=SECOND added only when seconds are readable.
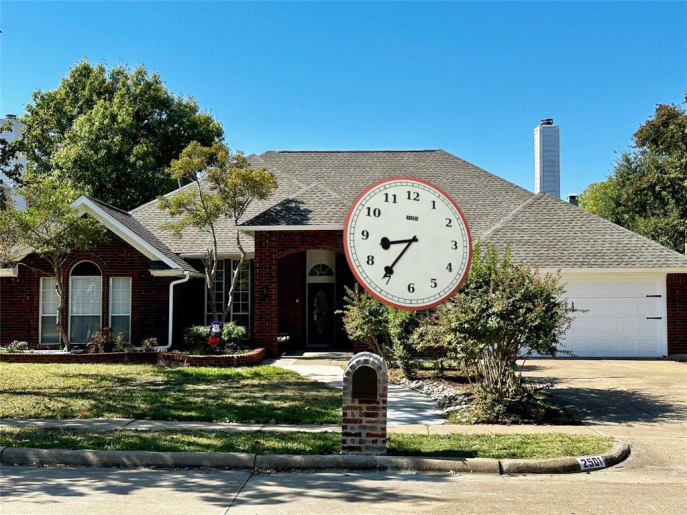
h=8 m=36
